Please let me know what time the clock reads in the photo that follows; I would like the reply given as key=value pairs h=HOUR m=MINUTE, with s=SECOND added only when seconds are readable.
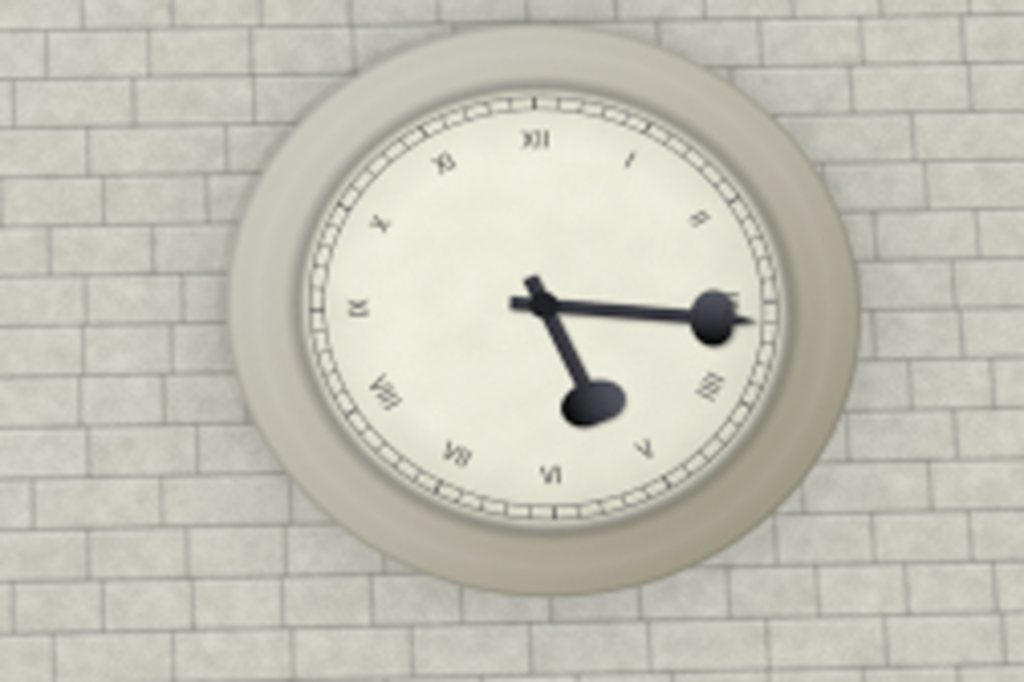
h=5 m=16
